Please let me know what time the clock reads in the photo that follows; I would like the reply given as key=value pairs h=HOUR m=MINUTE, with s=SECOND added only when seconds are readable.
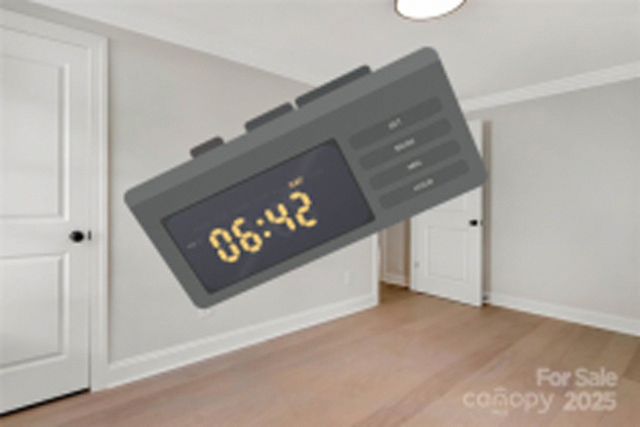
h=6 m=42
